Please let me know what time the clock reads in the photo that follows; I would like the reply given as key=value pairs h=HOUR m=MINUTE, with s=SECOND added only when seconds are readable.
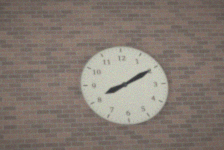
h=8 m=10
